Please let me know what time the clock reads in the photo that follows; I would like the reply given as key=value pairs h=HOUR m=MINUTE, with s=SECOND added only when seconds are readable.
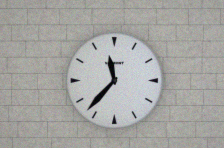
h=11 m=37
